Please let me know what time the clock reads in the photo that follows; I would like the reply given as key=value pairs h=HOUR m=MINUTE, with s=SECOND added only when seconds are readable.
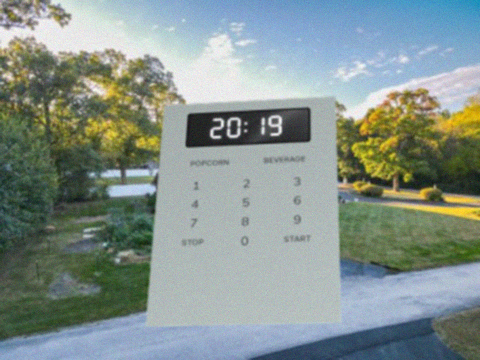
h=20 m=19
